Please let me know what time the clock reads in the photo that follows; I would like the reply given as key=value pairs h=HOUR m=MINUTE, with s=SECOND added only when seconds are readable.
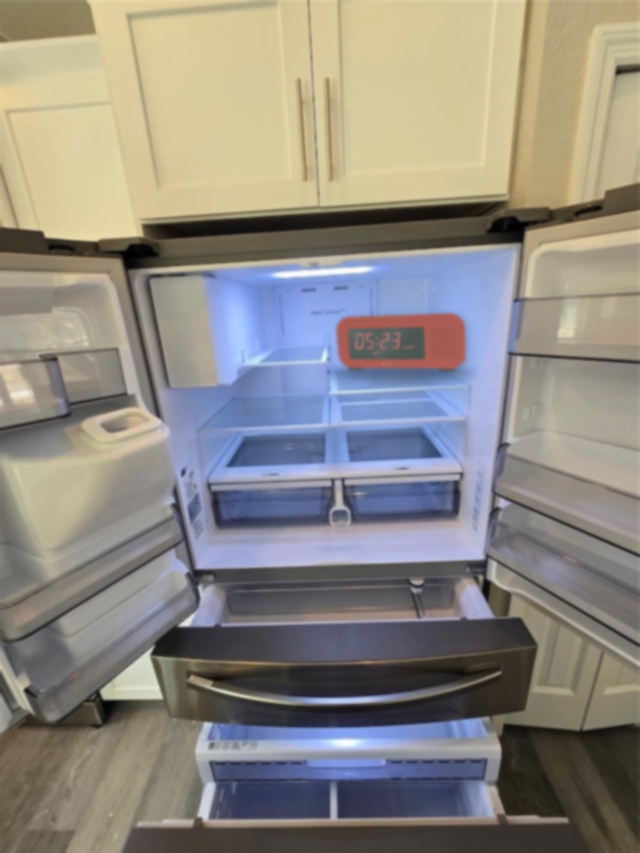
h=5 m=23
